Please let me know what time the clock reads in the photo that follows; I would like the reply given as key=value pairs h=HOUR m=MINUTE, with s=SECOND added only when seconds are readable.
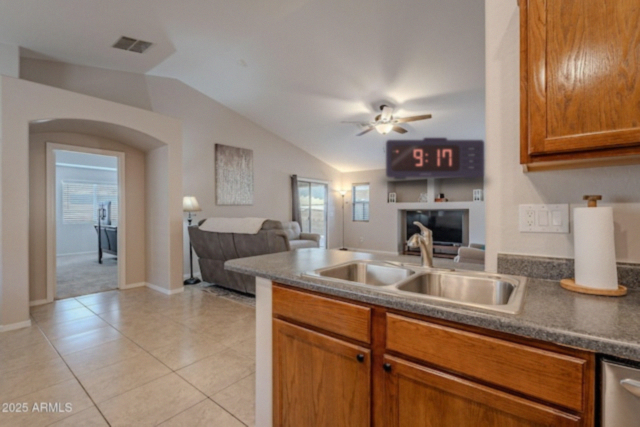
h=9 m=17
